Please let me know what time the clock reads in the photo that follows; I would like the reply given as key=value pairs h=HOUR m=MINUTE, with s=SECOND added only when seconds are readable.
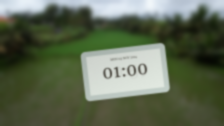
h=1 m=0
